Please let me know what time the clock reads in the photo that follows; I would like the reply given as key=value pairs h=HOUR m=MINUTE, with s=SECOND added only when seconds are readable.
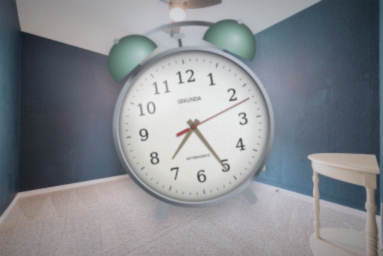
h=7 m=25 s=12
